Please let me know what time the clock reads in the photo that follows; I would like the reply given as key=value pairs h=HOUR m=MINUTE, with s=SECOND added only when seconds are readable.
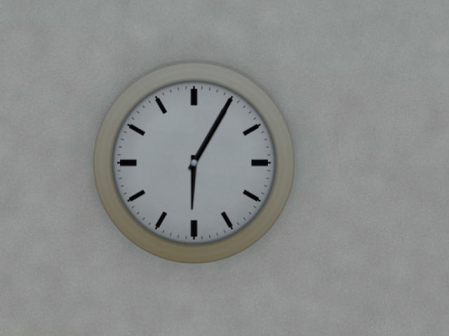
h=6 m=5
